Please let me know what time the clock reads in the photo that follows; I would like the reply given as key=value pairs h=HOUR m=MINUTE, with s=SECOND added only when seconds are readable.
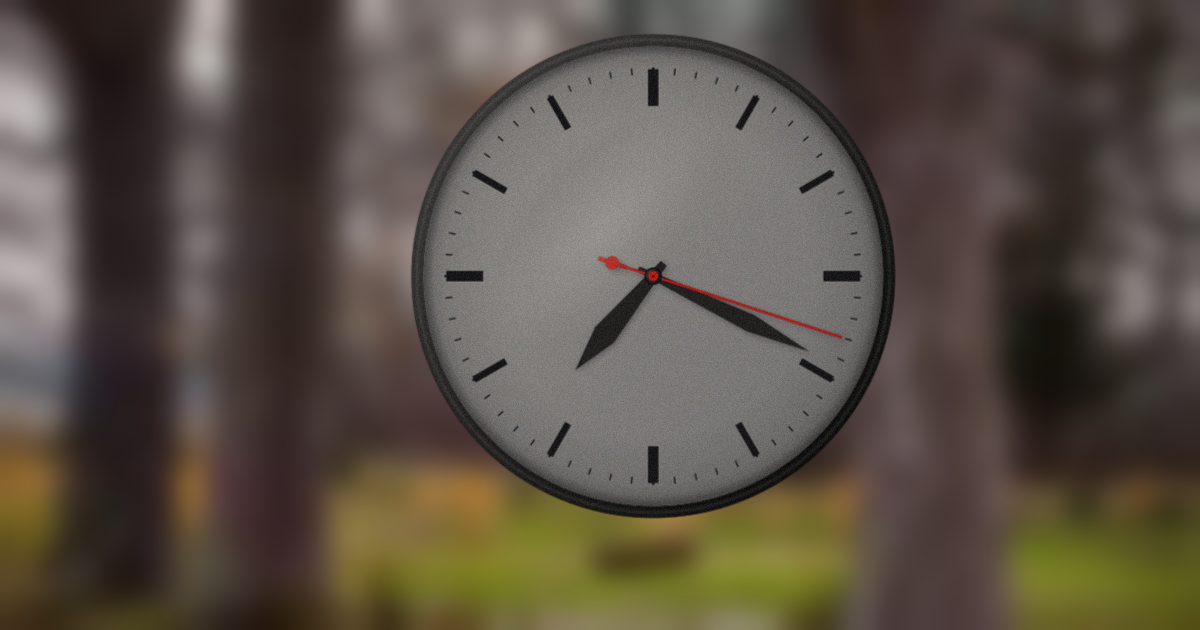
h=7 m=19 s=18
